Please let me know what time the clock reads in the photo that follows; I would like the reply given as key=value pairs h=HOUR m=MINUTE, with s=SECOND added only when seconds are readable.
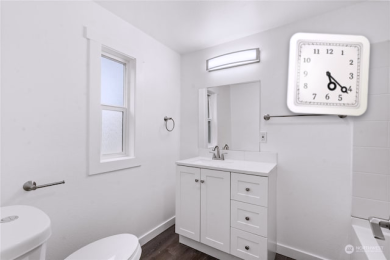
h=5 m=22
